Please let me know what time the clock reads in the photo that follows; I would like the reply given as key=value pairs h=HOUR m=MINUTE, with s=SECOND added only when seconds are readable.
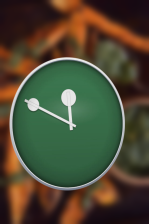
h=11 m=49
